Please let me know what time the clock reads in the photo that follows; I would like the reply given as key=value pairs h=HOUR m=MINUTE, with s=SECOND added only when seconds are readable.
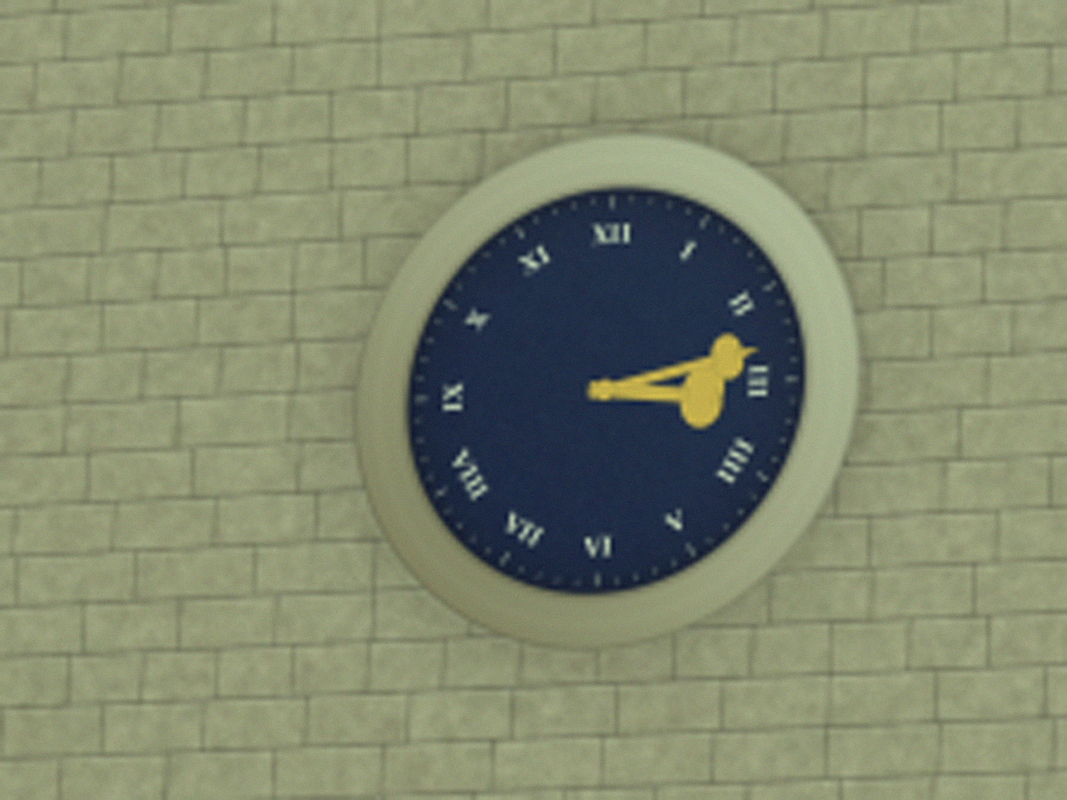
h=3 m=13
